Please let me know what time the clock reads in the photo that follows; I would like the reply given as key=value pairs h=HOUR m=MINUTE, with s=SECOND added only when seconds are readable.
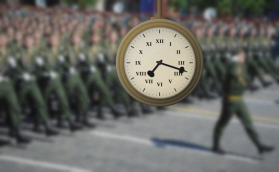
h=7 m=18
